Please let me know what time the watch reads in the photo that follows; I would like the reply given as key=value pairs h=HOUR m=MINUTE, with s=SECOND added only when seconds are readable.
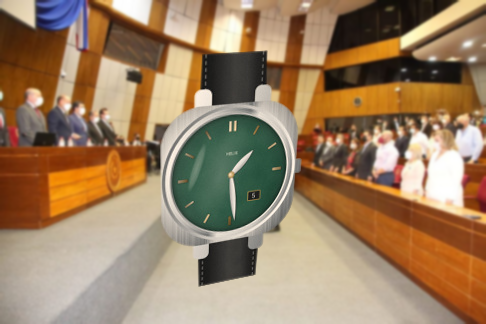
h=1 m=29
